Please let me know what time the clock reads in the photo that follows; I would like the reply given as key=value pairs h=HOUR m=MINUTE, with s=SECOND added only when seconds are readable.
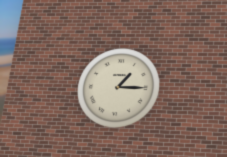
h=1 m=15
